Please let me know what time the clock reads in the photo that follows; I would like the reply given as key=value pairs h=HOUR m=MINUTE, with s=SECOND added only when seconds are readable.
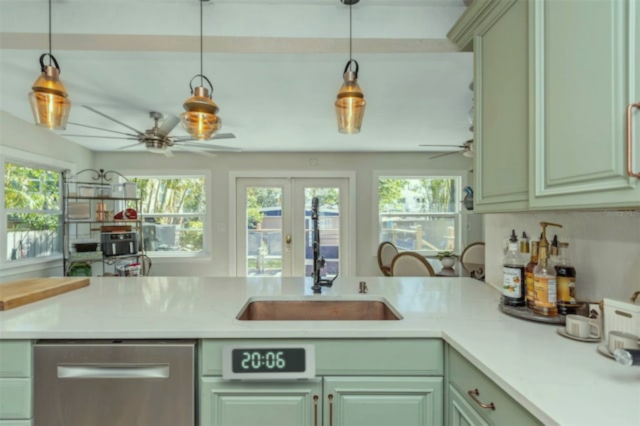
h=20 m=6
